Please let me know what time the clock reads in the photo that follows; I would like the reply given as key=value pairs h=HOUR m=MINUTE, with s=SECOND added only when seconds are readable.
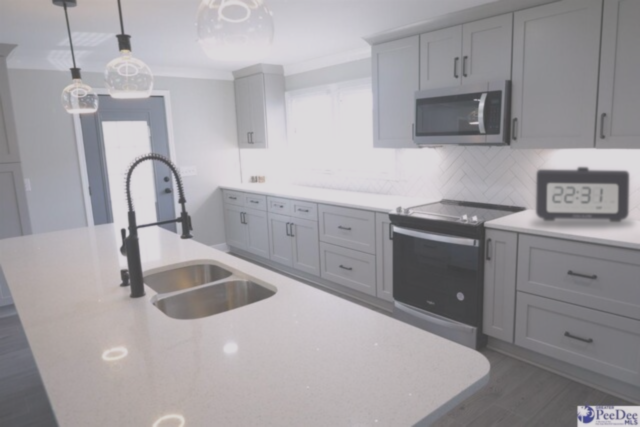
h=22 m=31
